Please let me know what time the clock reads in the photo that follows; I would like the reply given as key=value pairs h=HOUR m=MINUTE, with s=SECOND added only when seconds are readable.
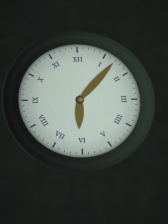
h=6 m=7
